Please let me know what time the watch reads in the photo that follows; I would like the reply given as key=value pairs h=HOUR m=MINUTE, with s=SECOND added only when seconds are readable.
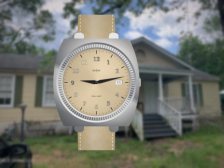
h=9 m=13
